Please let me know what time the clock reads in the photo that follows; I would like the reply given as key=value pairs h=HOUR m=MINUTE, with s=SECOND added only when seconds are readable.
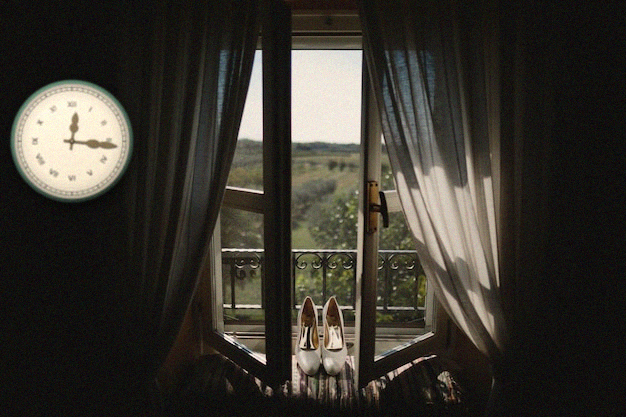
h=12 m=16
